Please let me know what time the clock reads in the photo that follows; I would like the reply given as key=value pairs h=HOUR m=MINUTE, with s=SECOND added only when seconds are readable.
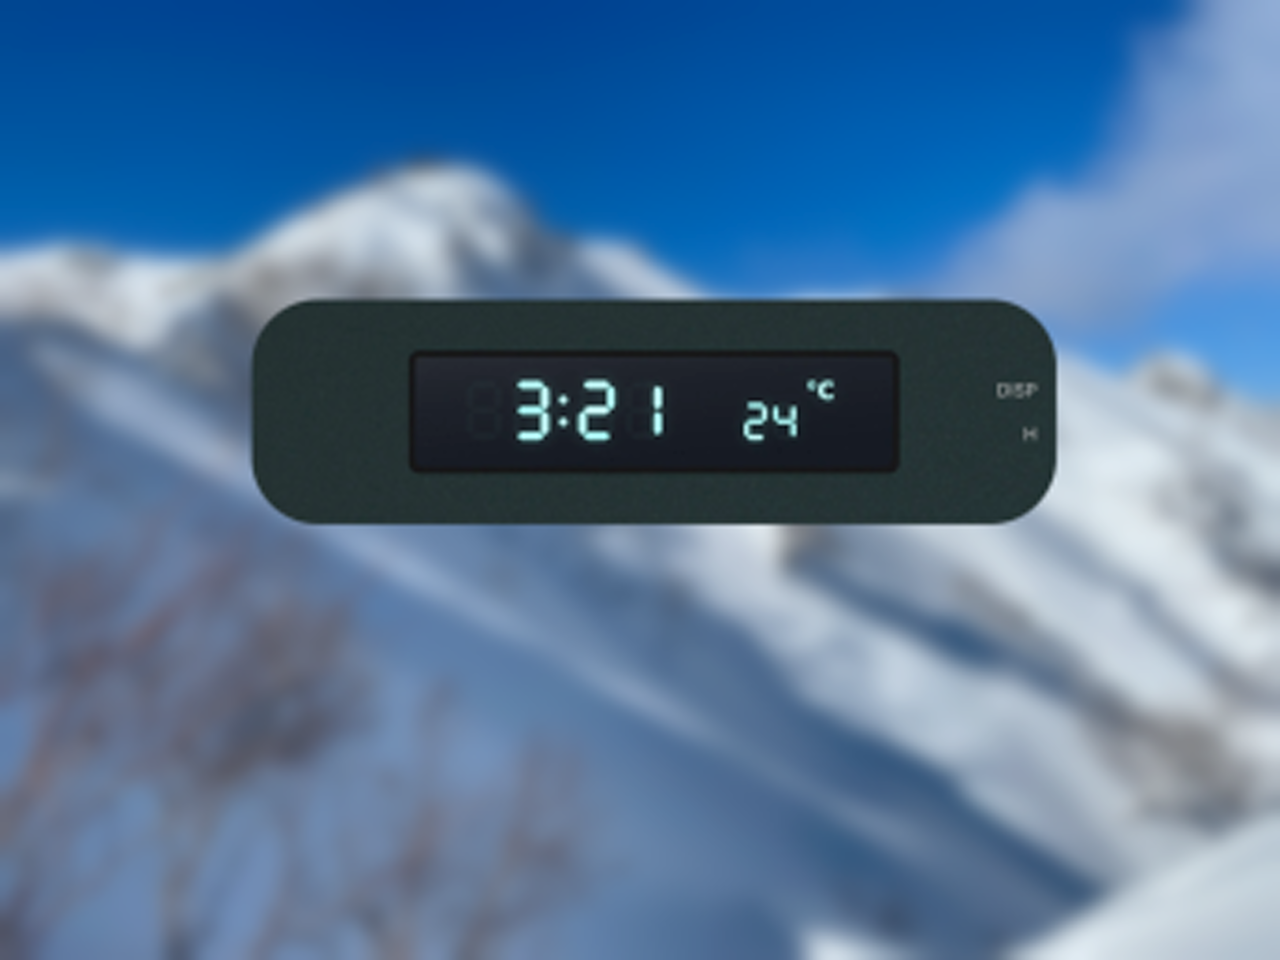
h=3 m=21
